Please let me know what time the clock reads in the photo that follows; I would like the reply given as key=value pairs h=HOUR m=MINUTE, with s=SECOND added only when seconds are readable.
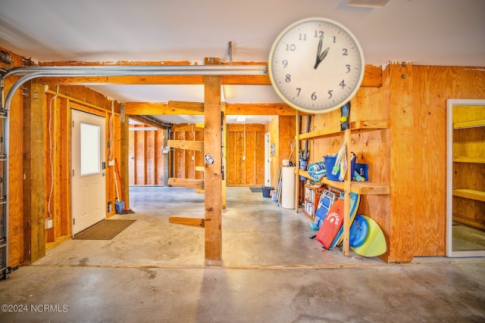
h=1 m=1
